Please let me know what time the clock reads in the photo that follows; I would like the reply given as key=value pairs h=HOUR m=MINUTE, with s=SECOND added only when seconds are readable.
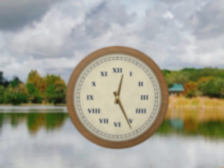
h=12 m=26
